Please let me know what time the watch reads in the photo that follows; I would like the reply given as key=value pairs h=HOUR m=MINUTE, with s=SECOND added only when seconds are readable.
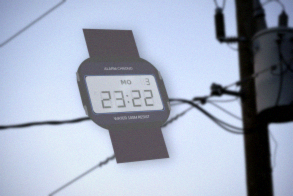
h=23 m=22
